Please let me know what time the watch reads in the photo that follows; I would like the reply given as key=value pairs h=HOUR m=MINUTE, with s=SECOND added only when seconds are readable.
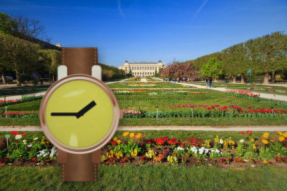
h=1 m=45
